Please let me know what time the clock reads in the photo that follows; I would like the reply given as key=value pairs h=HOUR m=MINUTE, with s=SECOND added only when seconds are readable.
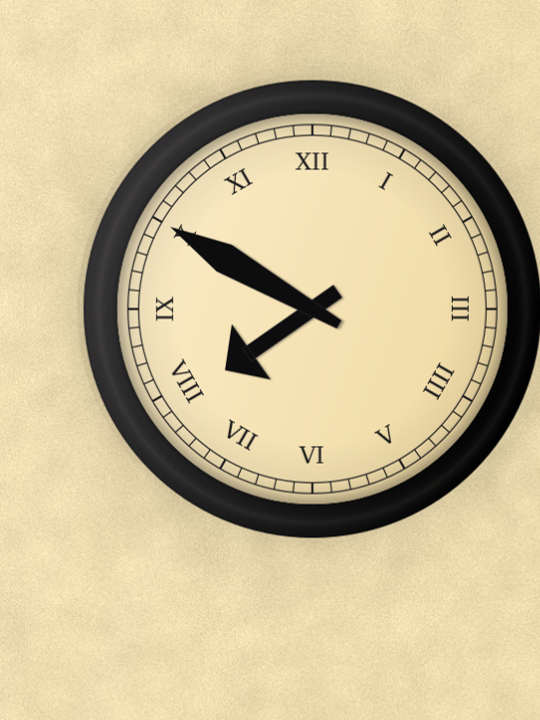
h=7 m=50
